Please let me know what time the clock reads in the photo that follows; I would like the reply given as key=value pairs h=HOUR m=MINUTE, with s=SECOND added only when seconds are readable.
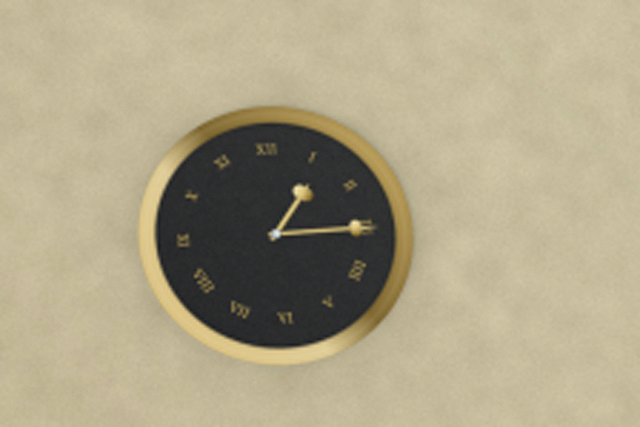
h=1 m=15
